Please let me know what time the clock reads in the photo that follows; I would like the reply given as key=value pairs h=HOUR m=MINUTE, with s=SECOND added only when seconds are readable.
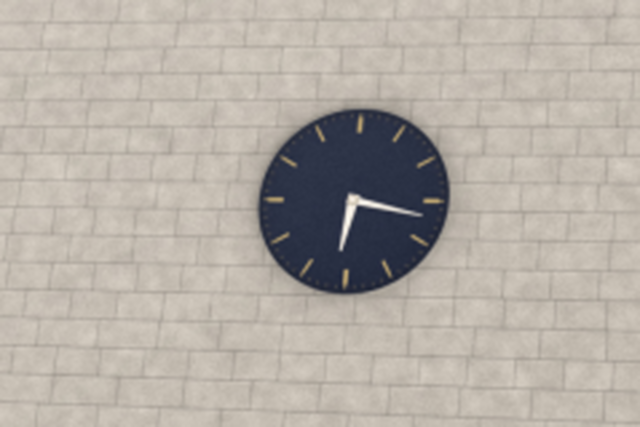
h=6 m=17
